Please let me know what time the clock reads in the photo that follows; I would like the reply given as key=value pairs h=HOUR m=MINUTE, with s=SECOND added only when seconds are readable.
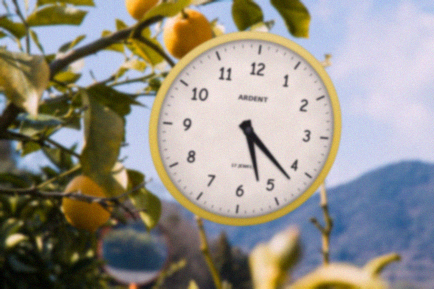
h=5 m=22
